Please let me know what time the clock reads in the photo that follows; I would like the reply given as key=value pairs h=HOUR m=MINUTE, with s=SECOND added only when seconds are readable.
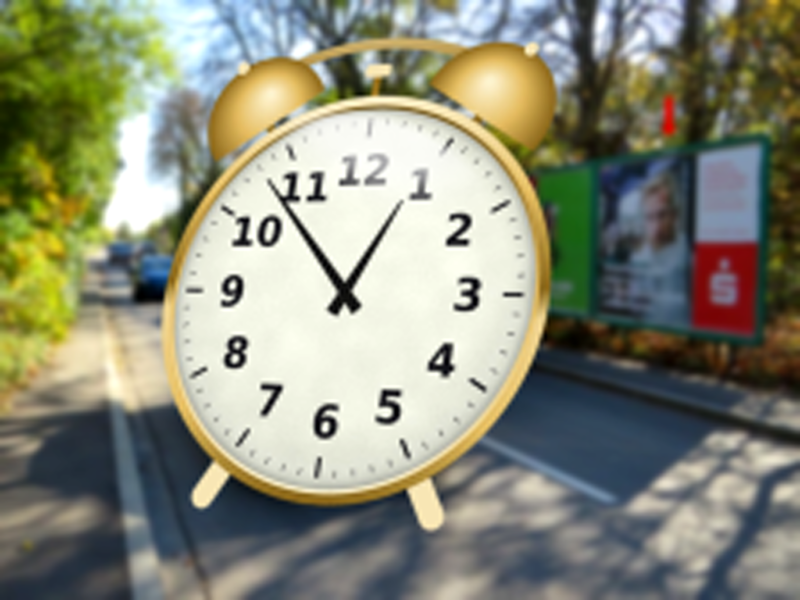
h=12 m=53
